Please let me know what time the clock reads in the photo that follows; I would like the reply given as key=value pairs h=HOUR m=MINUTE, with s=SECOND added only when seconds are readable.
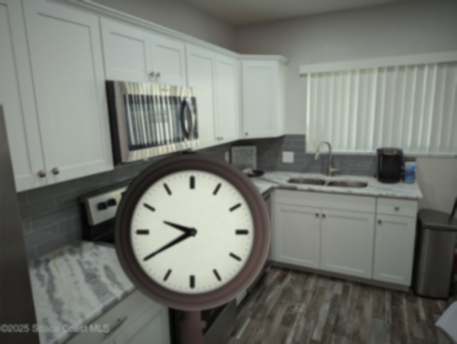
h=9 m=40
